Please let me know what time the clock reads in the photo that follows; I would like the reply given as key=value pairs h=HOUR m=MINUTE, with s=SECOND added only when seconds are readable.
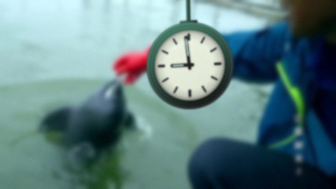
h=8 m=59
